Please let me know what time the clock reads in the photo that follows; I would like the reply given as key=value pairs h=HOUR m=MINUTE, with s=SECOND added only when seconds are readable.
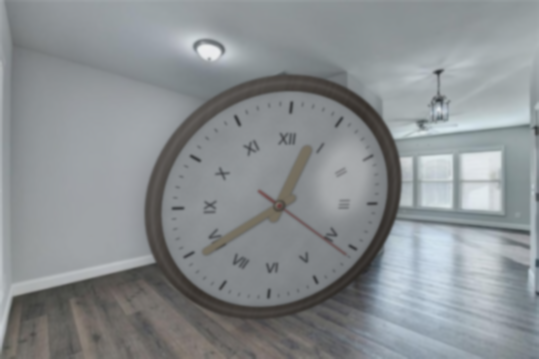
h=12 m=39 s=21
